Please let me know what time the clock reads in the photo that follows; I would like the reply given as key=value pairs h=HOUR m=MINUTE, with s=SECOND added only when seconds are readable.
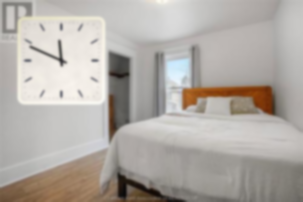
h=11 m=49
